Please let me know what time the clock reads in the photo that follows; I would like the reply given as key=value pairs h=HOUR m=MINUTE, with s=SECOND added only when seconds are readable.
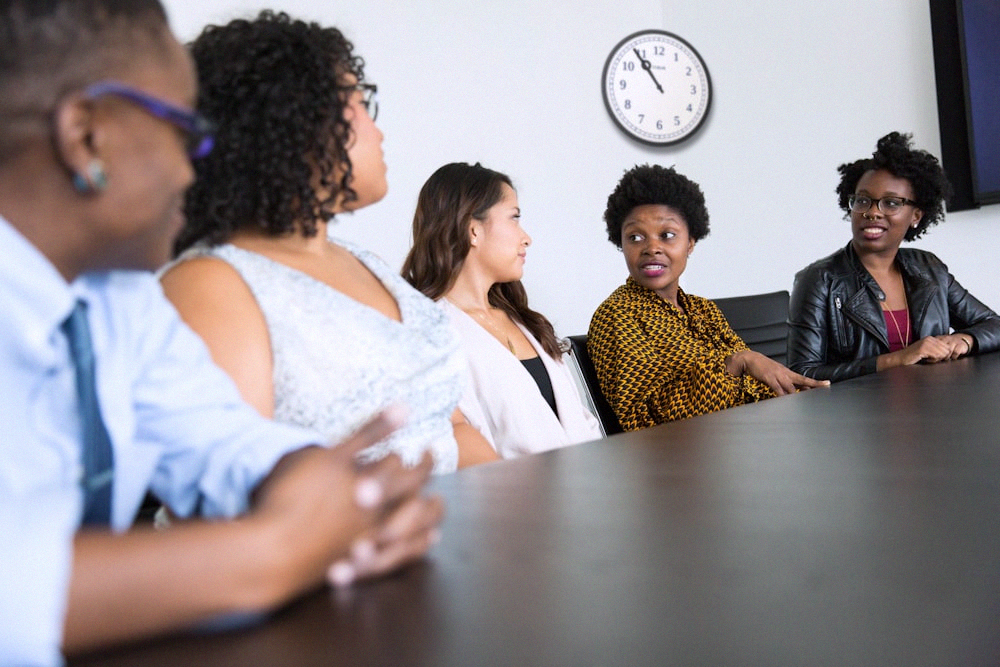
h=10 m=54
